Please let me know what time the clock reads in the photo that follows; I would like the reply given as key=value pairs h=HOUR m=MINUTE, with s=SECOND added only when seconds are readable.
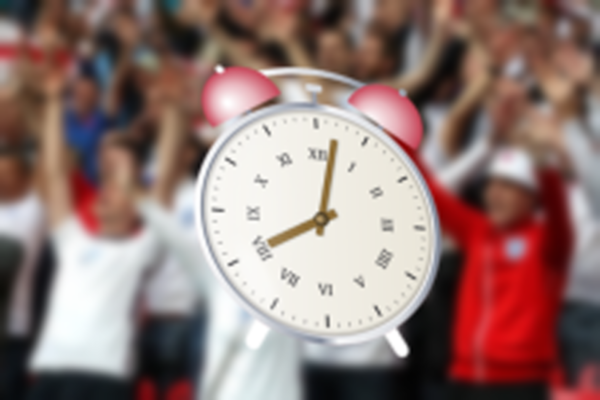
h=8 m=2
